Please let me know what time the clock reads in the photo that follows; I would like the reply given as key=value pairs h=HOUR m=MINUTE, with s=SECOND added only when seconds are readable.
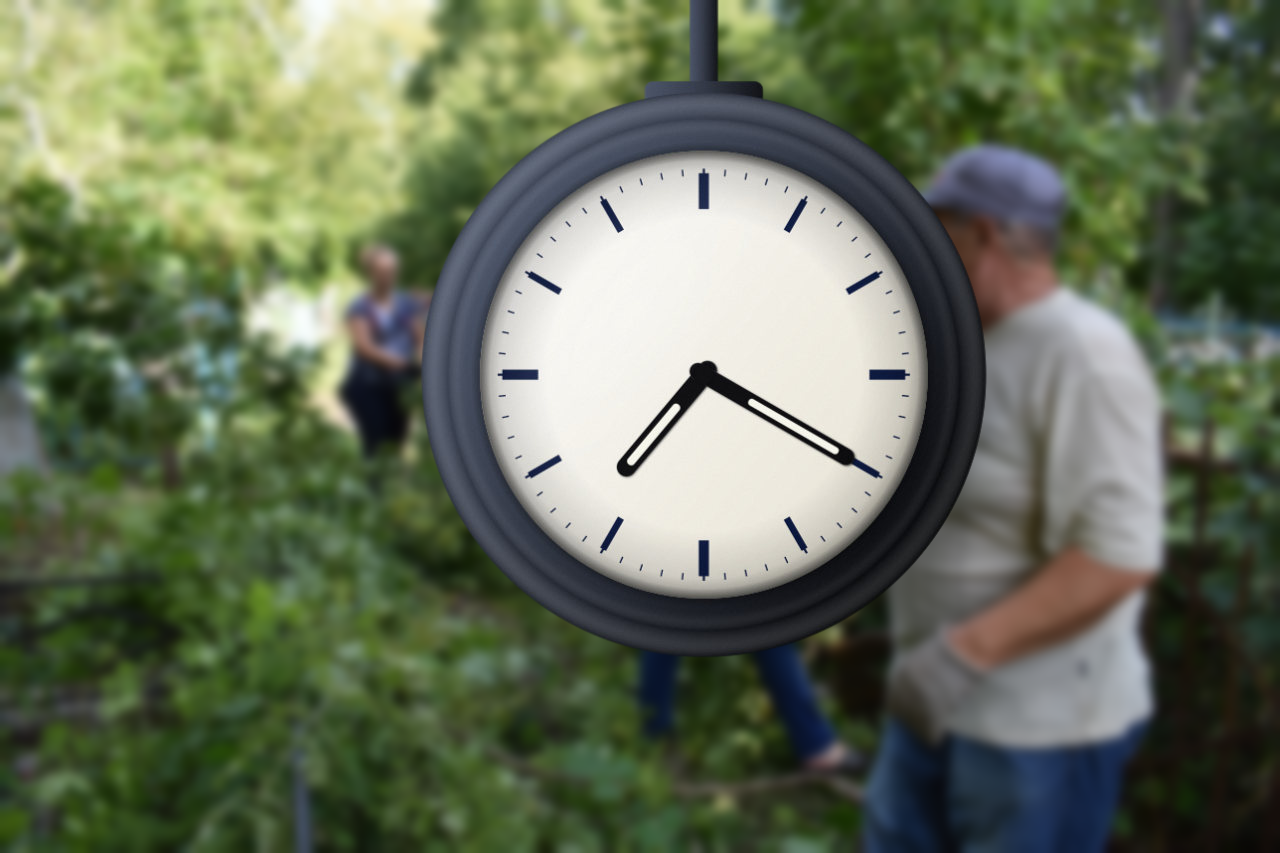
h=7 m=20
